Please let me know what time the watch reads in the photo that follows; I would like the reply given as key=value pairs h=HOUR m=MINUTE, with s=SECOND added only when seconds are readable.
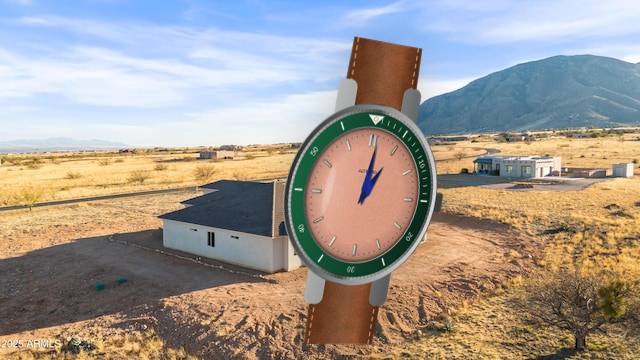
h=1 m=1
